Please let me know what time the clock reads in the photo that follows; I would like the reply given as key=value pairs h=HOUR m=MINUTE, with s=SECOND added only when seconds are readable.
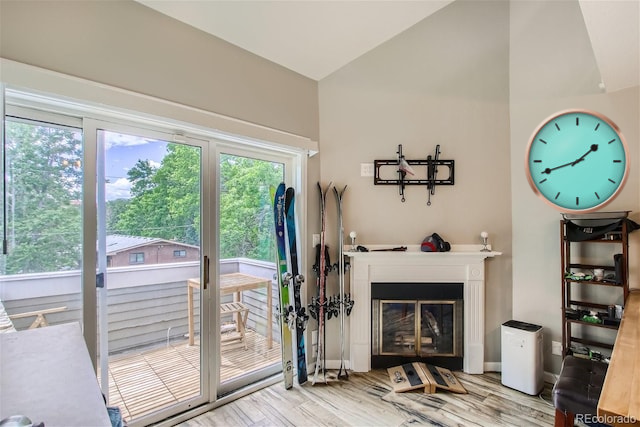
h=1 m=42
